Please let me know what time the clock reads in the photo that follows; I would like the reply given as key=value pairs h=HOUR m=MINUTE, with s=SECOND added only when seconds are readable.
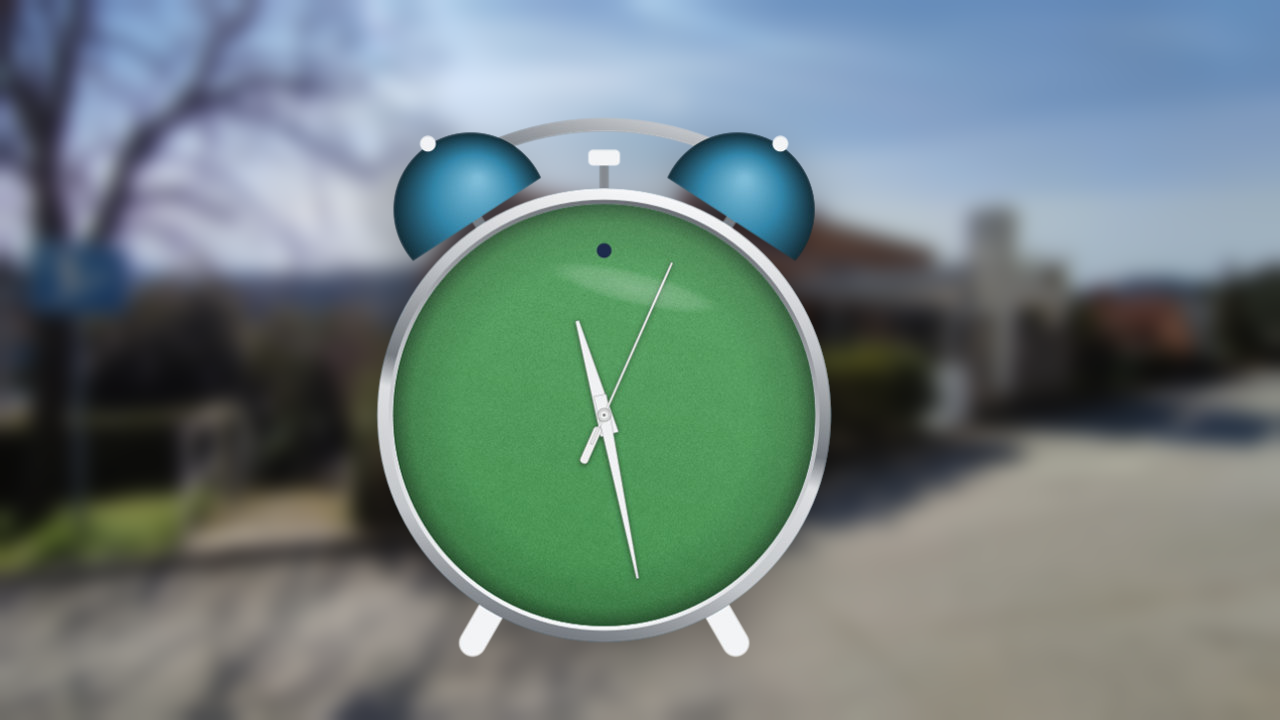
h=11 m=28 s=4
